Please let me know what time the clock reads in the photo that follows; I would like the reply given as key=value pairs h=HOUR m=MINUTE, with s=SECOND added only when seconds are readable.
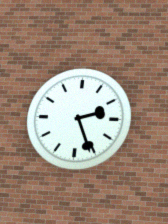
h=2 m=26
